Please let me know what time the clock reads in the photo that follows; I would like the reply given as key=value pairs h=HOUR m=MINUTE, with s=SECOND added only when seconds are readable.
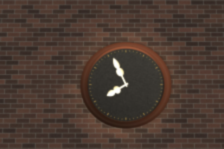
h=7 m=56
